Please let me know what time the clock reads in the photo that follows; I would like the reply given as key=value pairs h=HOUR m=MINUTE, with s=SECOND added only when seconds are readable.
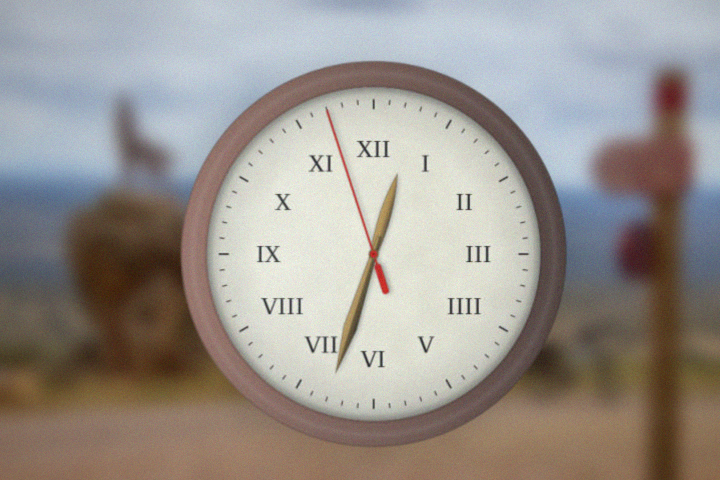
h=12 m=32 s=57
